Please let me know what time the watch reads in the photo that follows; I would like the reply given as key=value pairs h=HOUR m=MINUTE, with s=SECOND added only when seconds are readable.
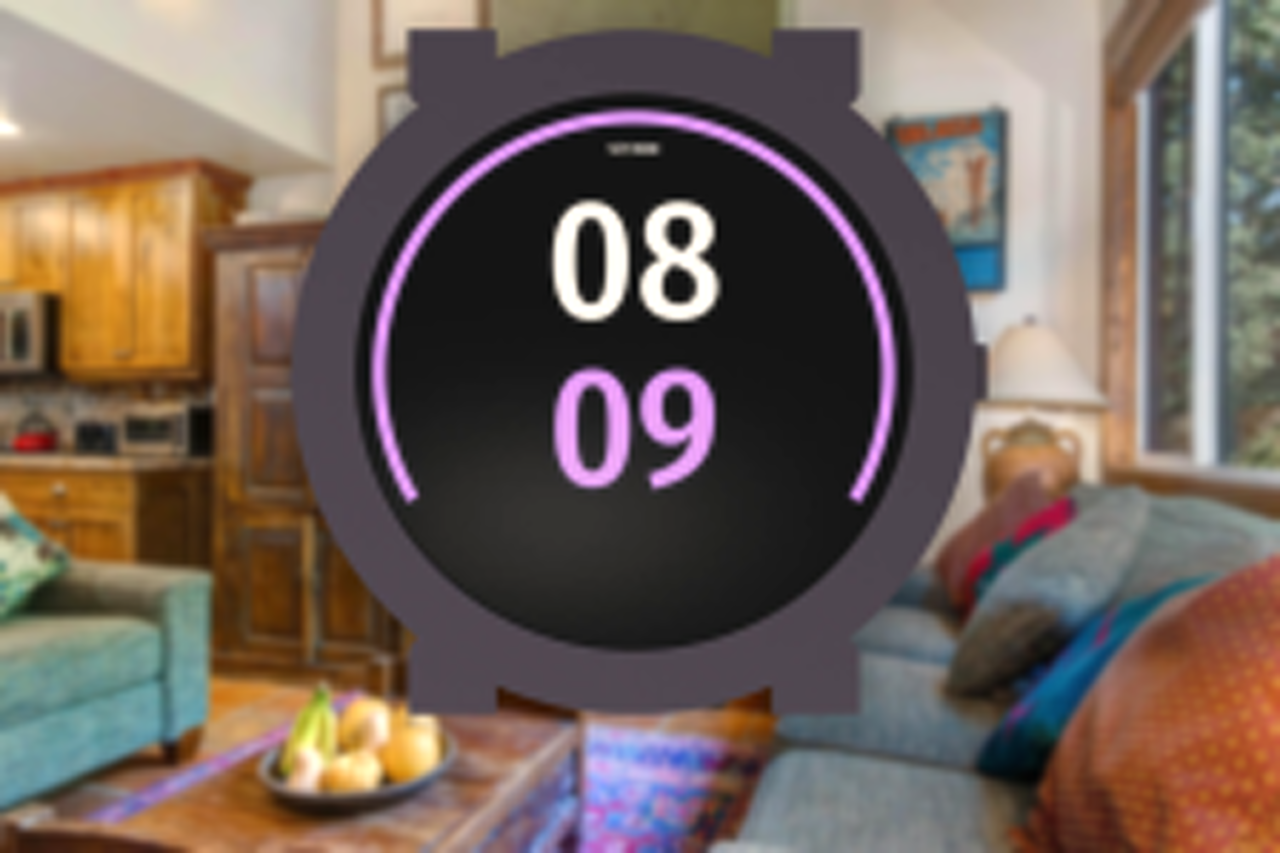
h=8 m=9
